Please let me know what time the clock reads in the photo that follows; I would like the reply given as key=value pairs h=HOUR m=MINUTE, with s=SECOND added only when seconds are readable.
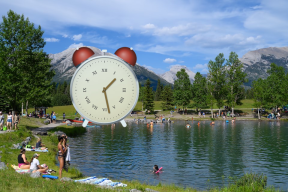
h=1 m=28
